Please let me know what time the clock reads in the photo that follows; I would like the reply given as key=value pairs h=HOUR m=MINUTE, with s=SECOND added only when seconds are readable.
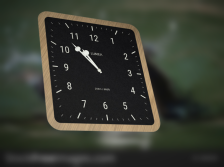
h=10 m=53
